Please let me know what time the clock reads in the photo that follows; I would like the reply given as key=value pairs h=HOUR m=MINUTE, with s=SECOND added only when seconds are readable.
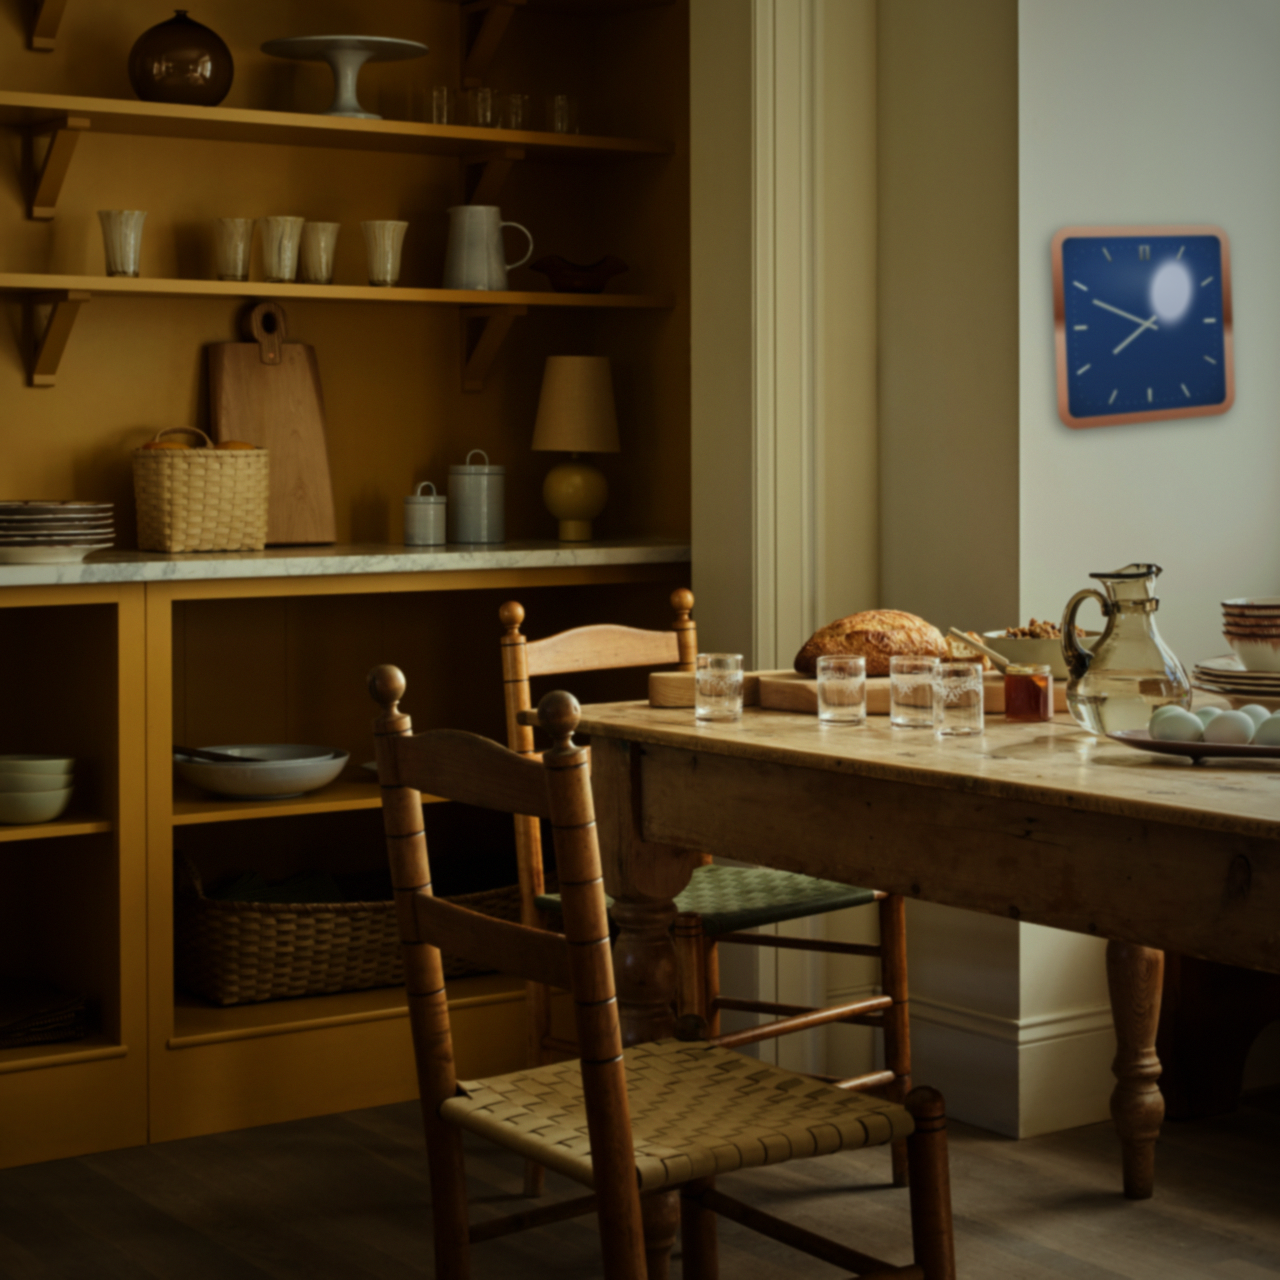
h=7 m=49
